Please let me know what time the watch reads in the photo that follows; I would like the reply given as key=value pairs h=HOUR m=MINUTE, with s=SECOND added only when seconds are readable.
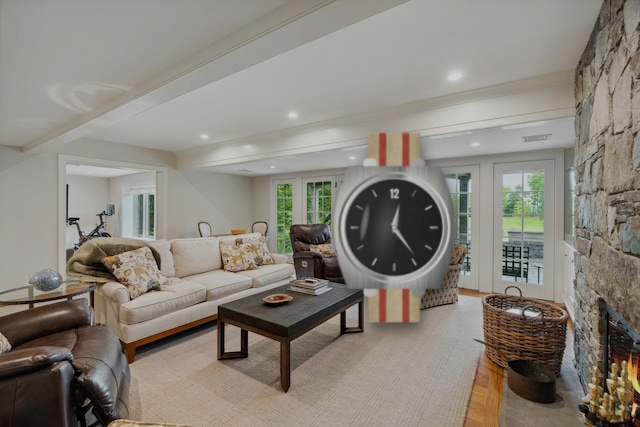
h=12 m=24
